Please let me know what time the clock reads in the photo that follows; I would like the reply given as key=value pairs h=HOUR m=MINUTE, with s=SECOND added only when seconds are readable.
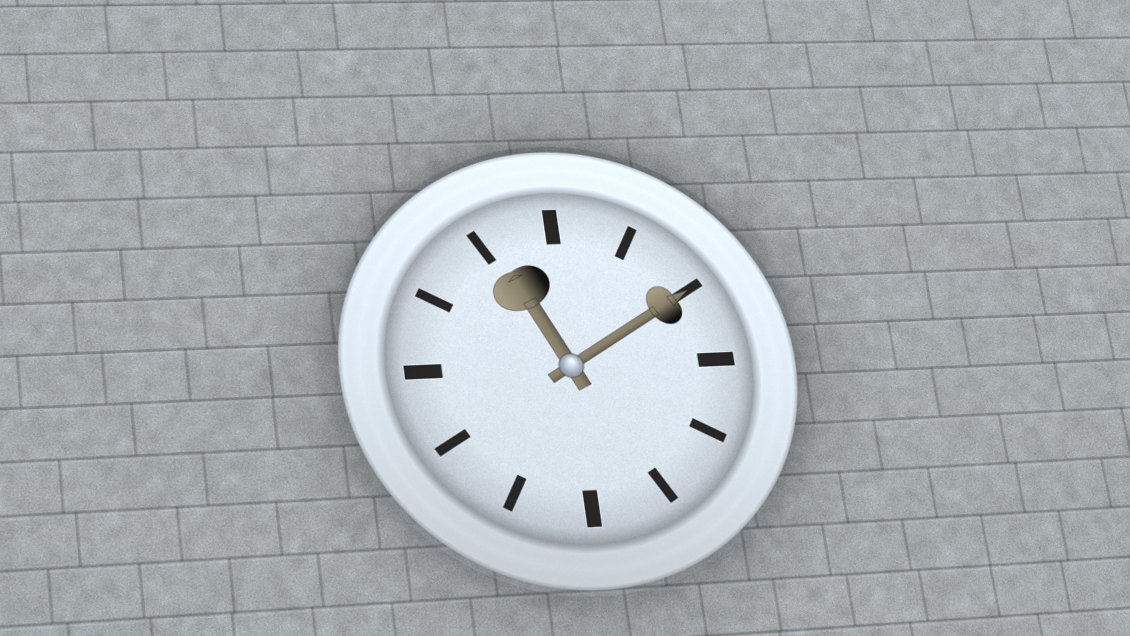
h=11 m=10
